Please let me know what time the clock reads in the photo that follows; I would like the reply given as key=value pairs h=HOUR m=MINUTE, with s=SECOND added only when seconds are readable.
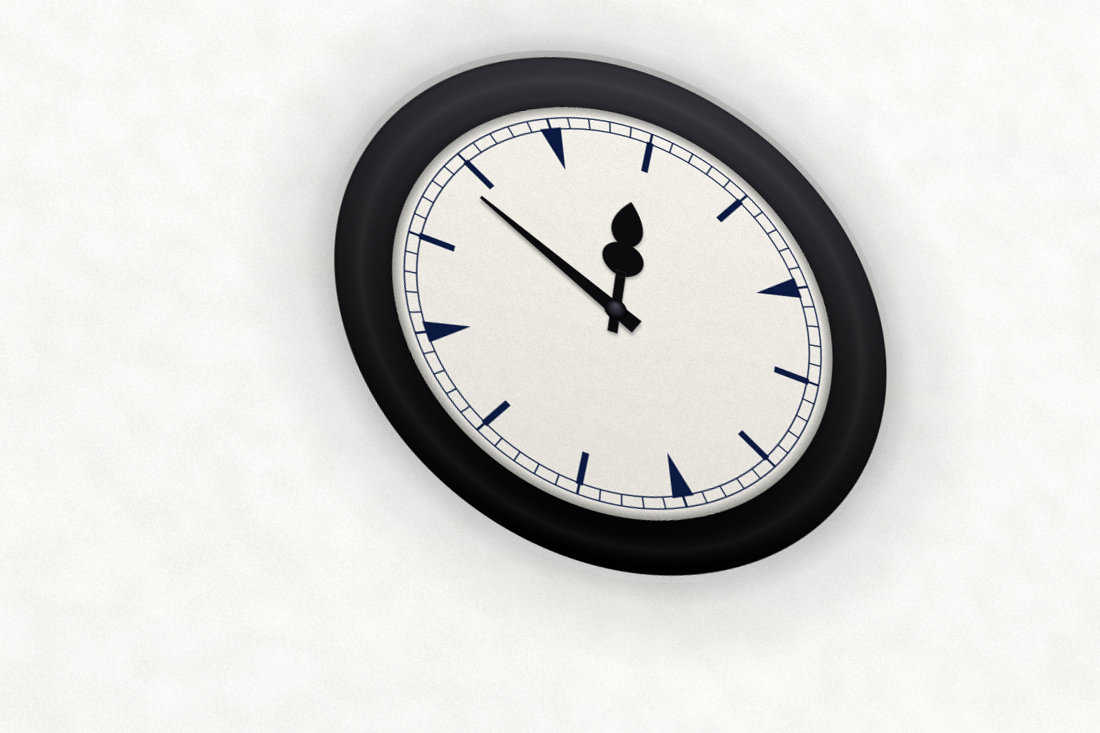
h=12 m=54
